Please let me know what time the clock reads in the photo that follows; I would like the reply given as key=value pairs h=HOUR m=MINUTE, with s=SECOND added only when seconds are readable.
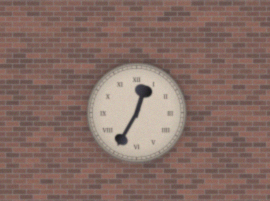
h=12 m=35
